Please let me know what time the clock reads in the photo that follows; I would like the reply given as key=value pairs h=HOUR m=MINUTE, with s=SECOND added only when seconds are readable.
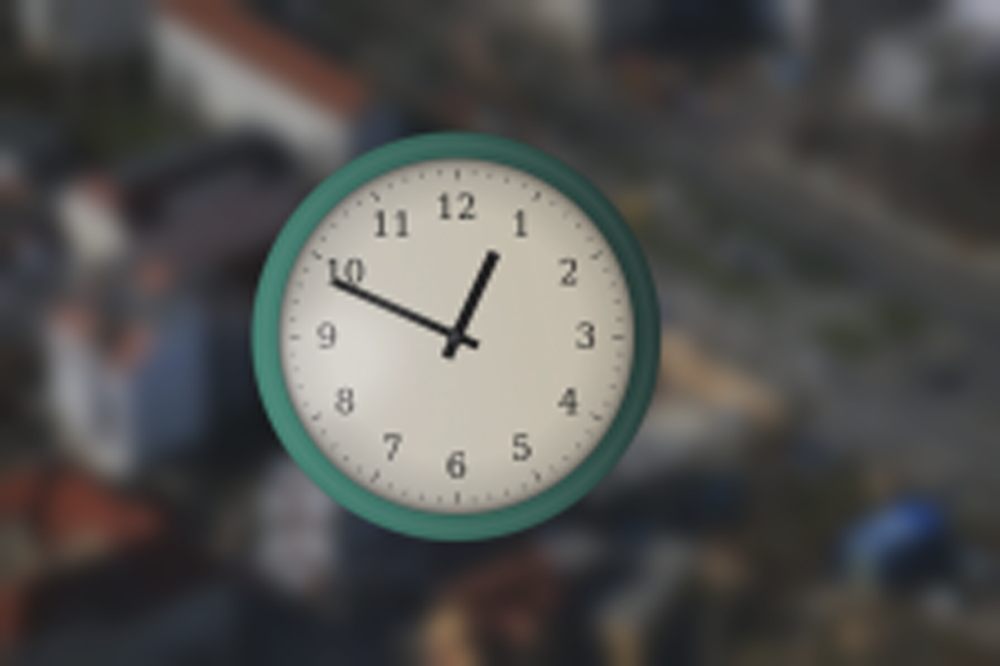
h=12 m=49
